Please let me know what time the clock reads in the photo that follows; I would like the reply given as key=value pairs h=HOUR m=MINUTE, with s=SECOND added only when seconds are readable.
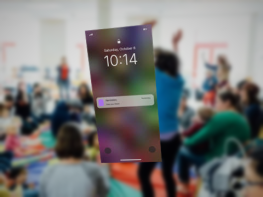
h=10 m=14
